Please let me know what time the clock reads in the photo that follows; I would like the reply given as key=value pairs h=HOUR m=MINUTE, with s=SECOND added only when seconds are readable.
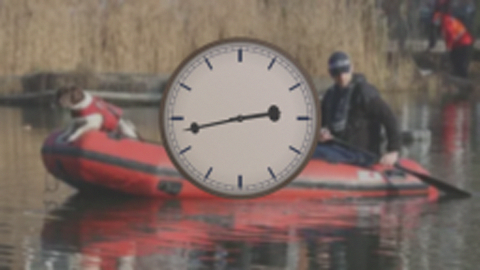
h=2 m=43
